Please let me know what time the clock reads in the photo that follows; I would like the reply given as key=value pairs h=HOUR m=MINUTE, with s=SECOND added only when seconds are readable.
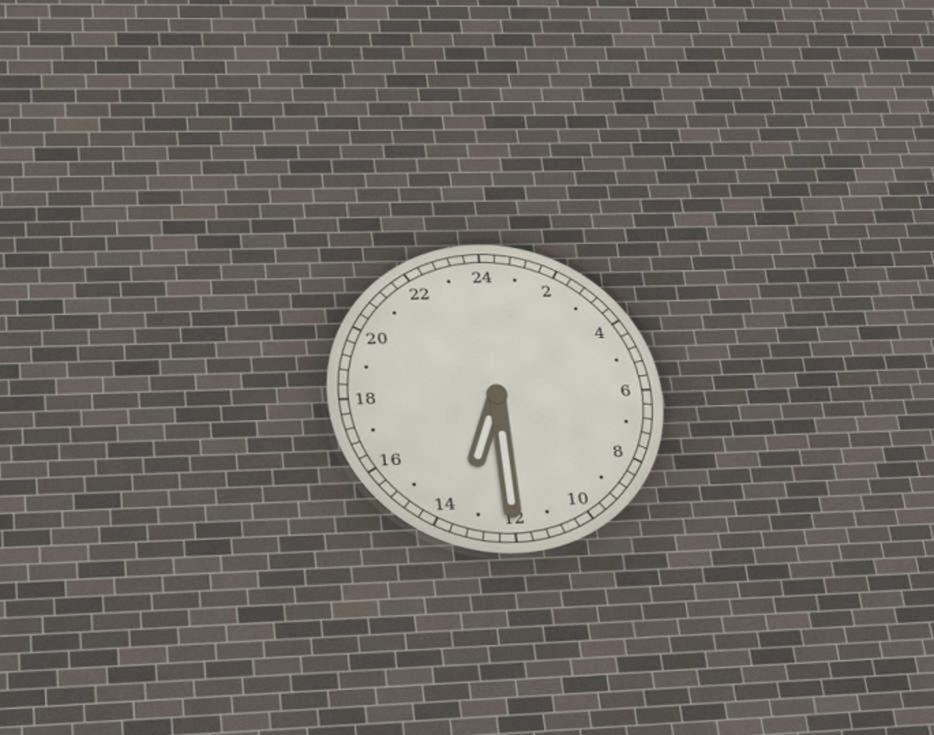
h=13 m=30
